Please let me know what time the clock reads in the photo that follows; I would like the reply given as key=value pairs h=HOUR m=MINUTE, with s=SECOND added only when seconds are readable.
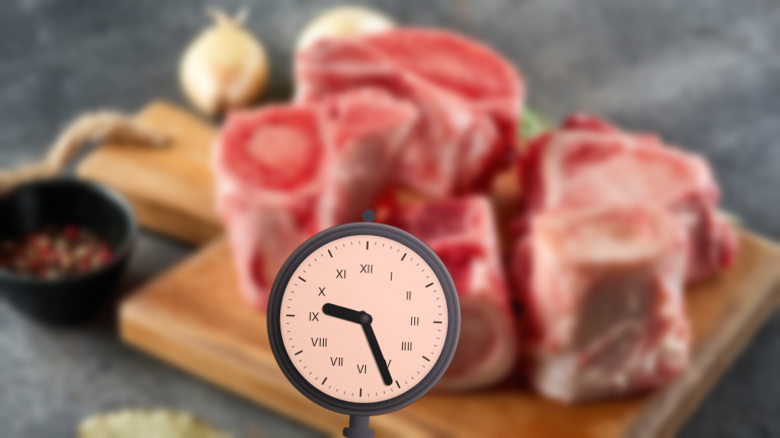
h=9 m=26
